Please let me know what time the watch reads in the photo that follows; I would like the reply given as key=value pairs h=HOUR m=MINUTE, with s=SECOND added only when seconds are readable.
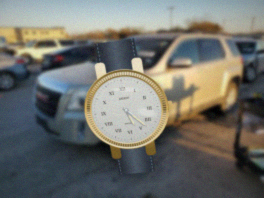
h=5 m=23
